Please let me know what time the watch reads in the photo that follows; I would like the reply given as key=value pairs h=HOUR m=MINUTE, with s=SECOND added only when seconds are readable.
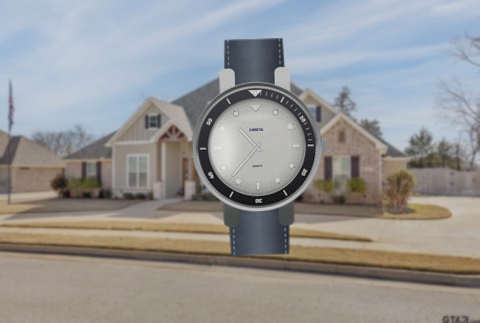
h=10 m=37
